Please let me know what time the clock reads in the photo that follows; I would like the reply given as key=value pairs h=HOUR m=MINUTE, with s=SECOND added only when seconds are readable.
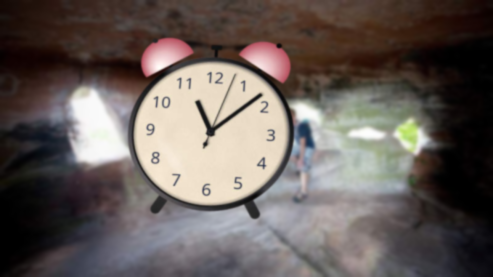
h=11 m=8 s=3
